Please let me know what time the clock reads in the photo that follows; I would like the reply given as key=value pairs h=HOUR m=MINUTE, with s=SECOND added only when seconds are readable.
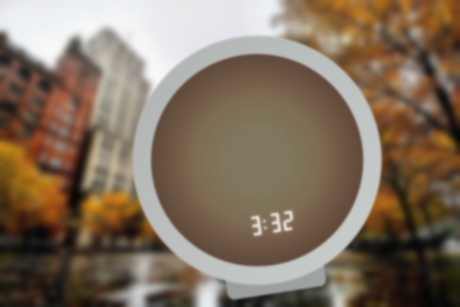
h=3 m=32
